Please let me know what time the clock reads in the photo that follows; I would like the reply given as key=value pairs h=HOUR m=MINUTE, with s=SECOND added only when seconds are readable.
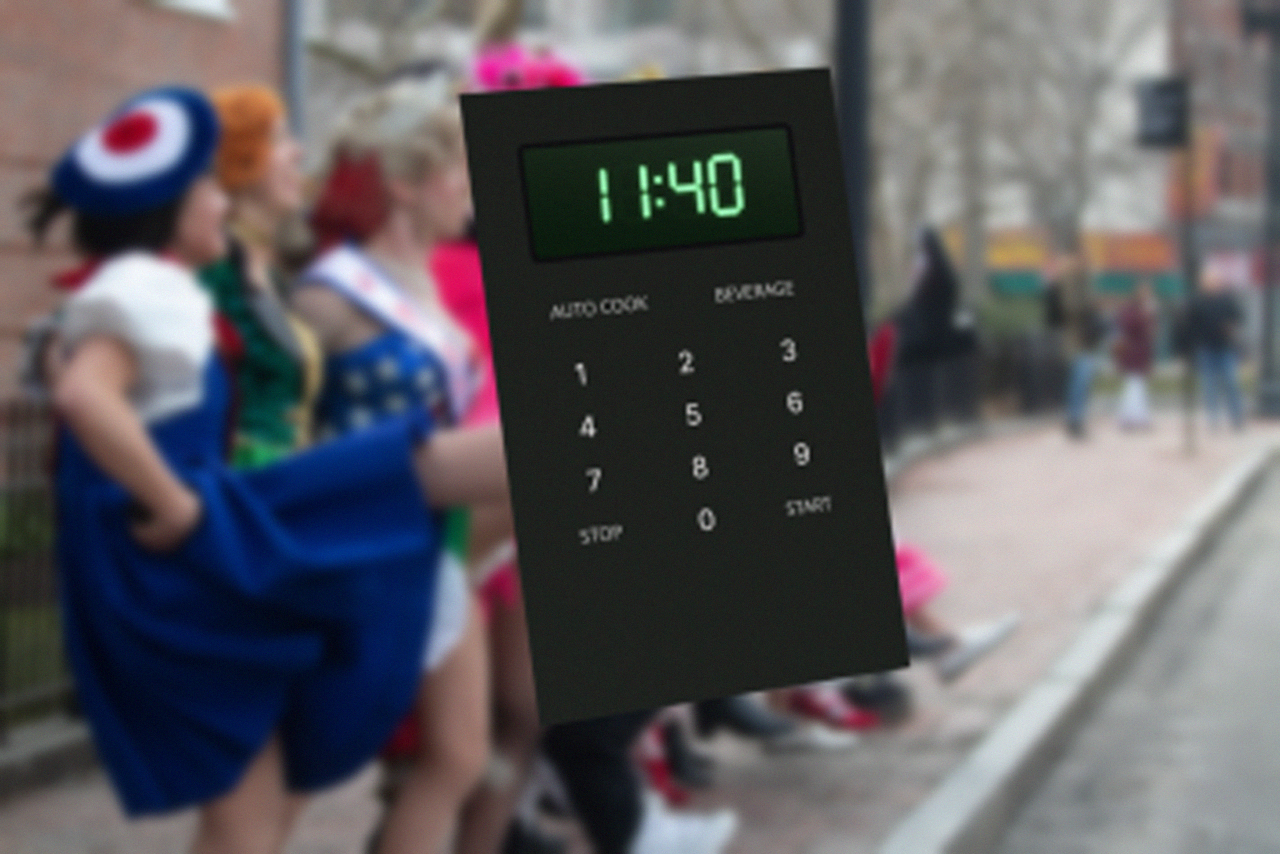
h=11 m=40
